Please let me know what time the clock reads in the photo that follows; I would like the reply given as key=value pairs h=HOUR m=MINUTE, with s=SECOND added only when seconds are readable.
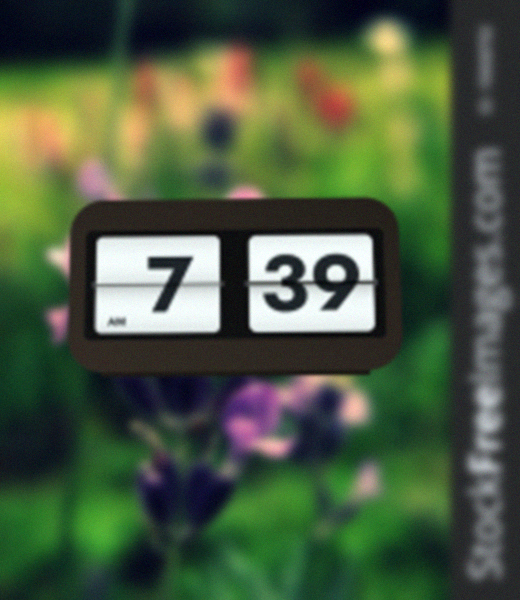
h=7 m=39
